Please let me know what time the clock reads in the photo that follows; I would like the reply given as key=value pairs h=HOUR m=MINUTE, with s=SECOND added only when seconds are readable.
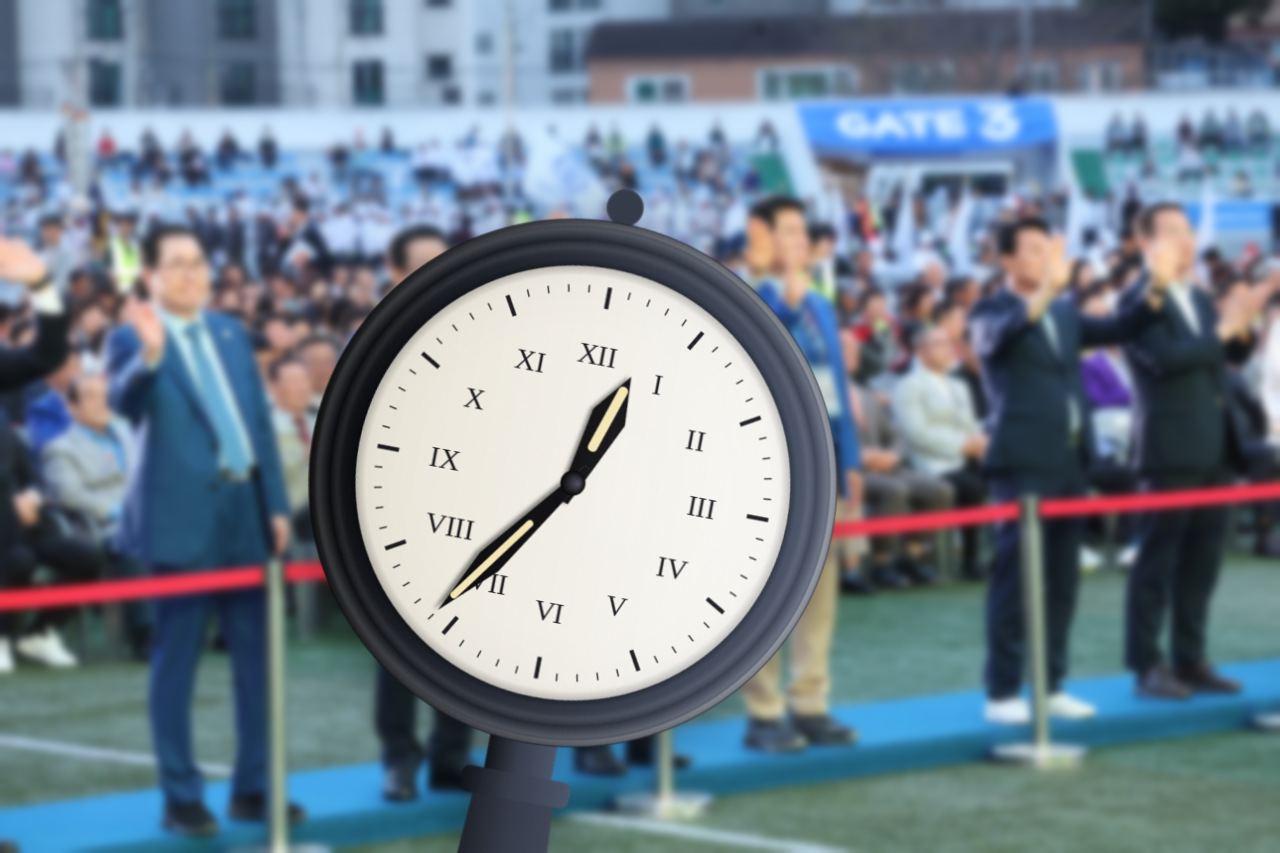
h=12 m=36
